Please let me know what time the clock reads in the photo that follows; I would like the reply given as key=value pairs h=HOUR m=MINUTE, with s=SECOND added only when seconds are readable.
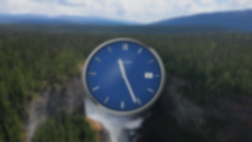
h=11 m=26
